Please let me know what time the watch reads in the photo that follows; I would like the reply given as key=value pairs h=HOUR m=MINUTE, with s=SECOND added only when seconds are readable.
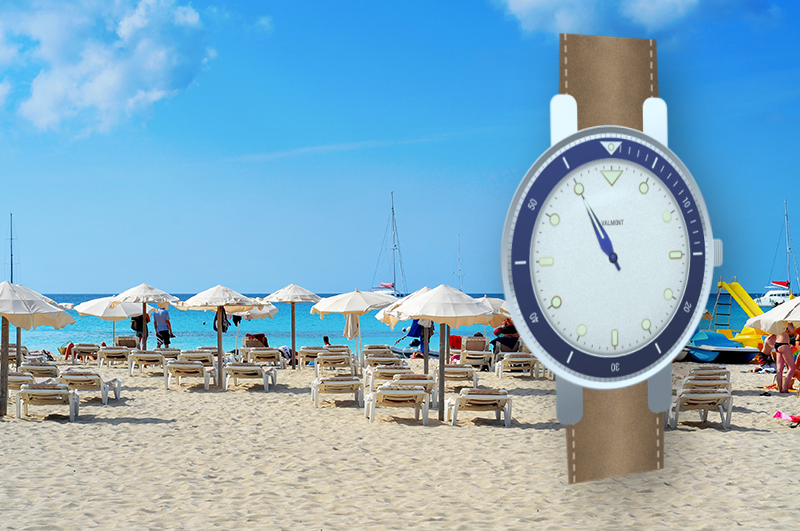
h=10 m=55
